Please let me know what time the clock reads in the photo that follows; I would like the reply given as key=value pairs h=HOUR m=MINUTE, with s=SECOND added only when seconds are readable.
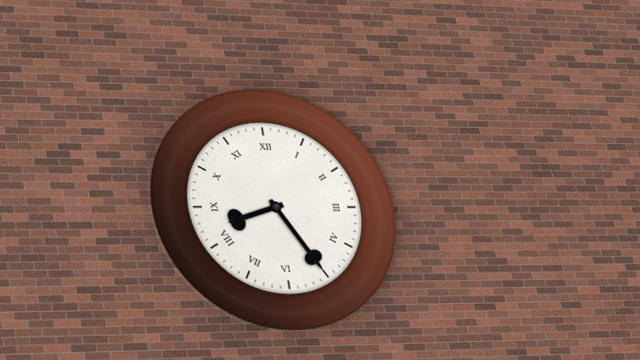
h=8 m=25
